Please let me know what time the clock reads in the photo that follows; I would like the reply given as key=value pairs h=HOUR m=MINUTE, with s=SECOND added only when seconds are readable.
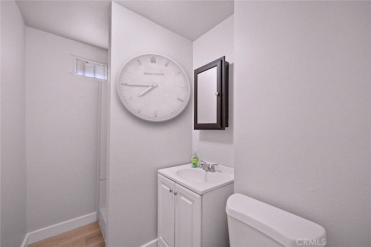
h=7 m=45
